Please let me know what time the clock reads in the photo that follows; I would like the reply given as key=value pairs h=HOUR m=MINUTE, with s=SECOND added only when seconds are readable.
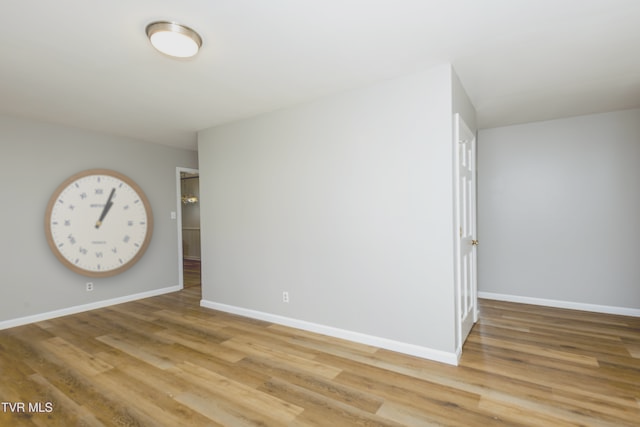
h=1 m=4
